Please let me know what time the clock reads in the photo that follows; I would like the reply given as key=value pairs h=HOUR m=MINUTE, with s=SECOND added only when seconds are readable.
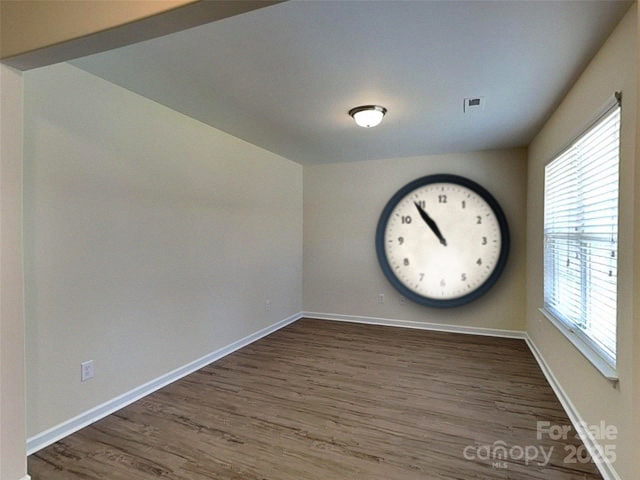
h=10 m=54
